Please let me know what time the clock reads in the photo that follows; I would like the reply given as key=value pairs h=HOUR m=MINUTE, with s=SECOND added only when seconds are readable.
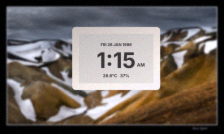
h=1 m=15
